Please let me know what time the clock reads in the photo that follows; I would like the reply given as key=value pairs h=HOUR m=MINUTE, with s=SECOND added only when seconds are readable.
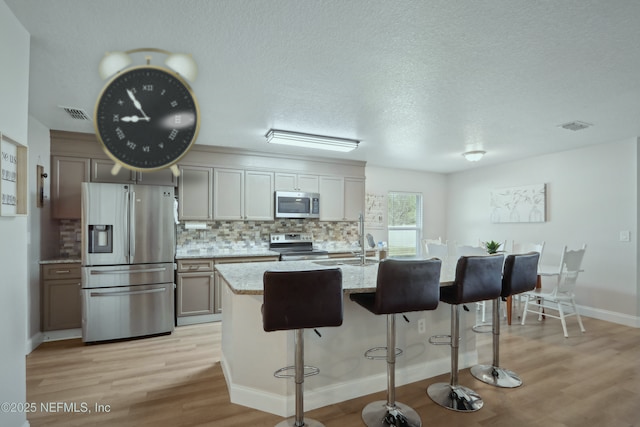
h=8 m=54
